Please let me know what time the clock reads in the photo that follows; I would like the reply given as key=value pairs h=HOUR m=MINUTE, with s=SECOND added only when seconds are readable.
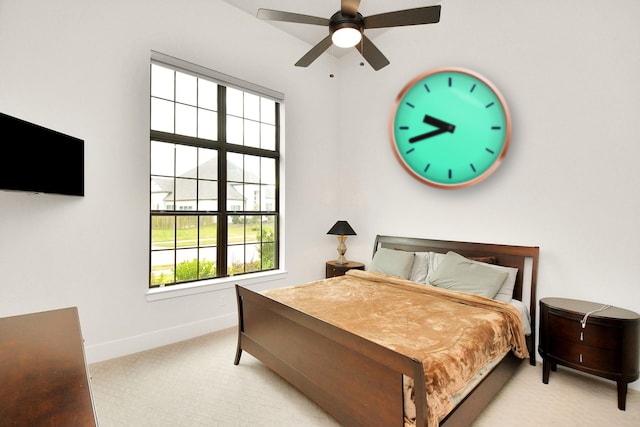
h=9 m=42
